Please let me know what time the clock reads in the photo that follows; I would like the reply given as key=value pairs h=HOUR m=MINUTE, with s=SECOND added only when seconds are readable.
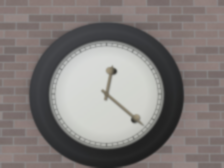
h=12 m=22
